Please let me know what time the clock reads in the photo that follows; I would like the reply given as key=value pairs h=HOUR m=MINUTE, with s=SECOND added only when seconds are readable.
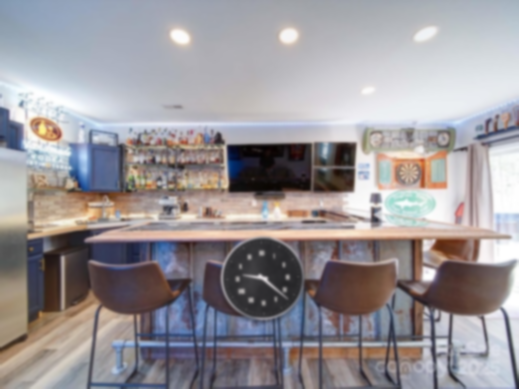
h=9 m=22
